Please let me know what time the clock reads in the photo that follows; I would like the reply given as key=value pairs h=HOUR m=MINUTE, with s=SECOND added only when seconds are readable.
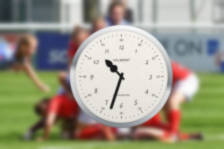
h=10 m=33
